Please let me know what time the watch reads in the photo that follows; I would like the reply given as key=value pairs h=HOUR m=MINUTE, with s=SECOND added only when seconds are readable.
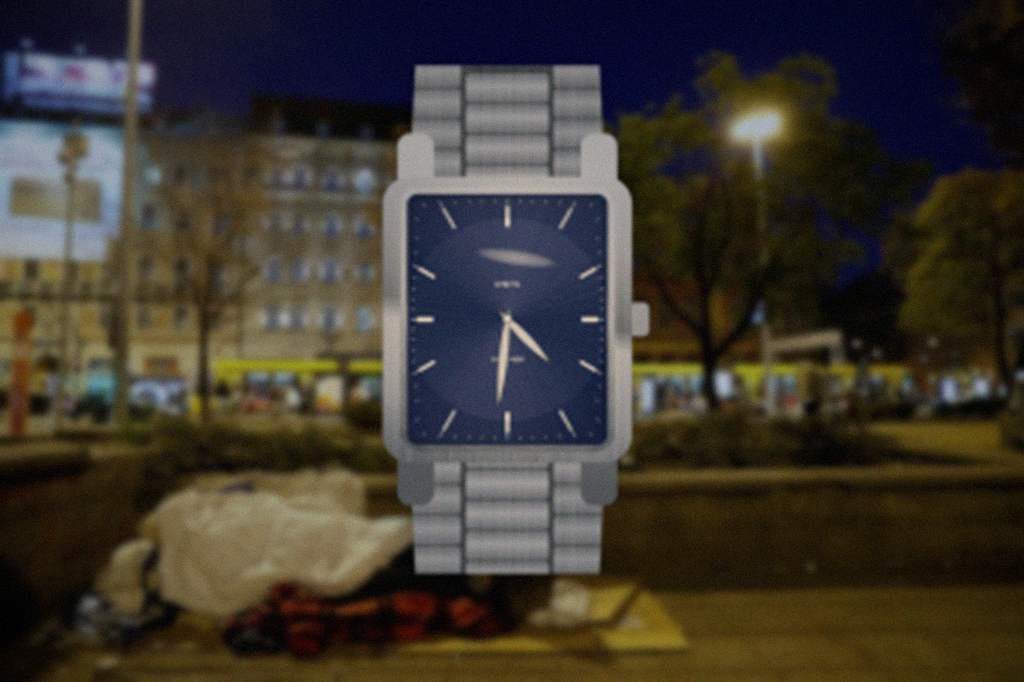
h=4 m=31
